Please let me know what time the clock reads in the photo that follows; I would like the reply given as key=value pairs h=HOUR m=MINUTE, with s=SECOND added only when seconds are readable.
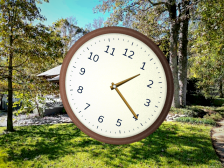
h=1 m=20
